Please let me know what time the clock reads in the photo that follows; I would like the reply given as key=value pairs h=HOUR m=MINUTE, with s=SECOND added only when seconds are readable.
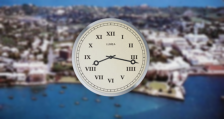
h=8 m=17
